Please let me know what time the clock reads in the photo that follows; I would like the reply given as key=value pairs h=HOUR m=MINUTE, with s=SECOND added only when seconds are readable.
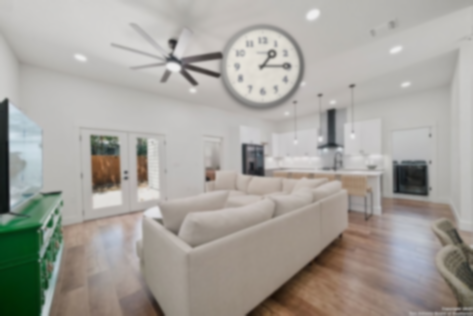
h=1 m=15
